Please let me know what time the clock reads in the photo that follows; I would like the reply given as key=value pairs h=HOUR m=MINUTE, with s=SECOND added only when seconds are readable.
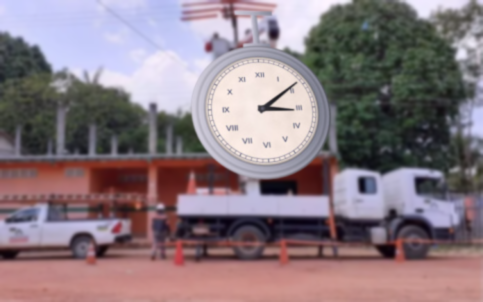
h=3 m=9
